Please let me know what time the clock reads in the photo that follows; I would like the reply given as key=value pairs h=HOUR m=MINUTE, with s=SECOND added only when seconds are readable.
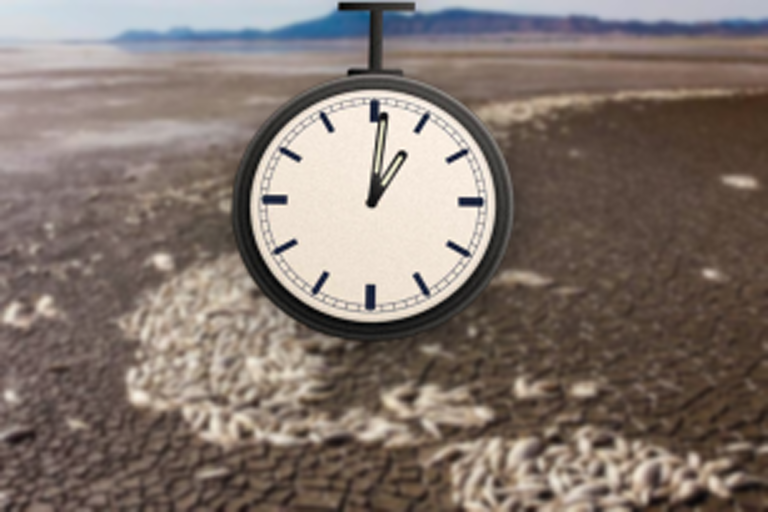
h=1 m=1
